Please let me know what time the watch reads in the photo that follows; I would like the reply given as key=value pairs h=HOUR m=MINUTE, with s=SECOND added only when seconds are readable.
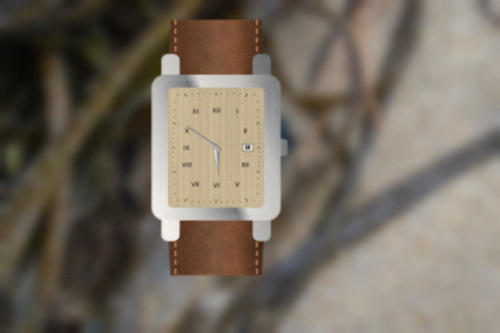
h=5 m=51
